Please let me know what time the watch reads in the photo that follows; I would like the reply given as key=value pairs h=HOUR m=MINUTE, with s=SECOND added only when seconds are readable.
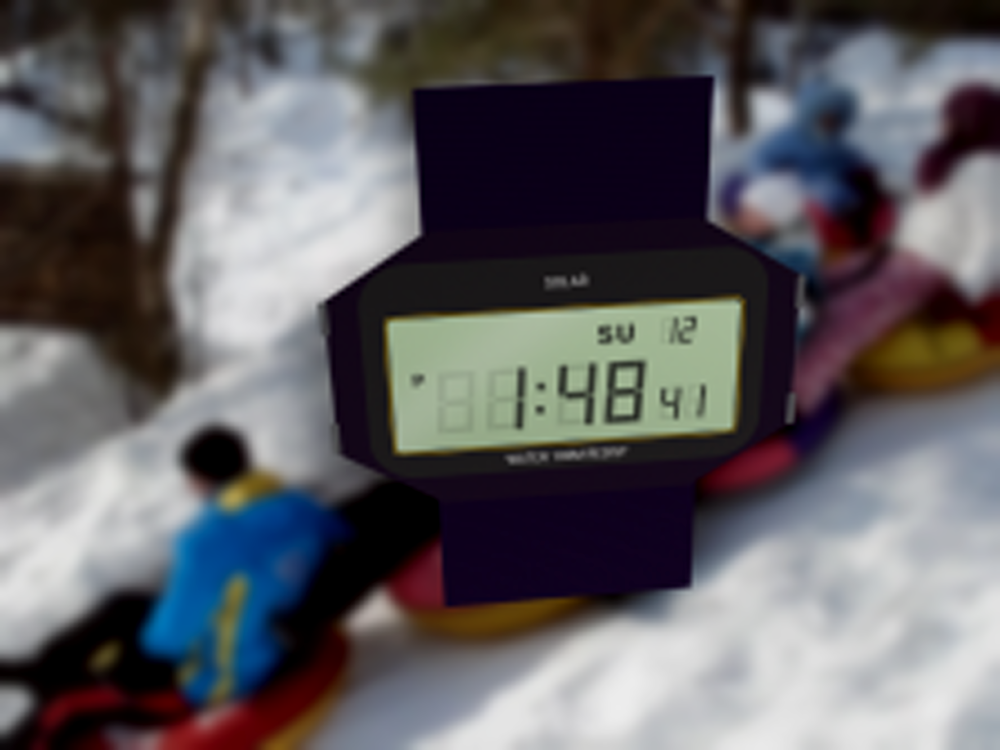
h=1 m=48 s=41
